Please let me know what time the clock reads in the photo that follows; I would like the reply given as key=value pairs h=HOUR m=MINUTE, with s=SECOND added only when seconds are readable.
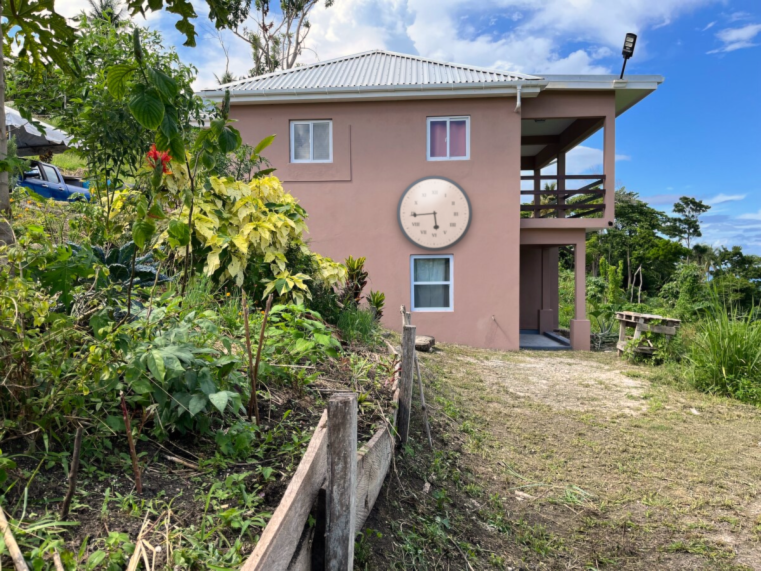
h=5 m=44
